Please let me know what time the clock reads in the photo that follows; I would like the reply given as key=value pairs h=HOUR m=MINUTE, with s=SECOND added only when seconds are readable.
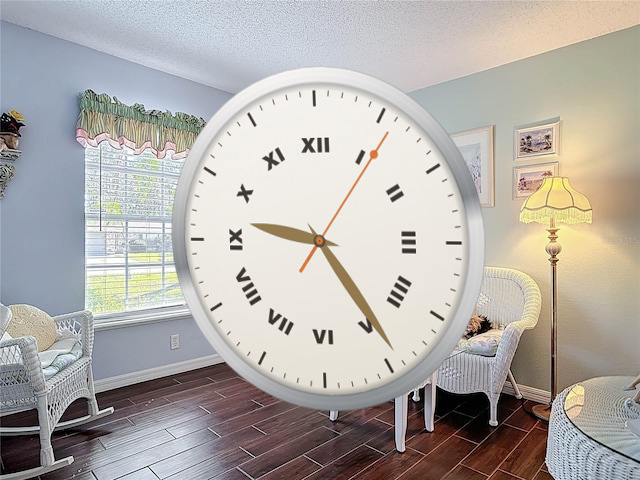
h=9 m=24 s=6
